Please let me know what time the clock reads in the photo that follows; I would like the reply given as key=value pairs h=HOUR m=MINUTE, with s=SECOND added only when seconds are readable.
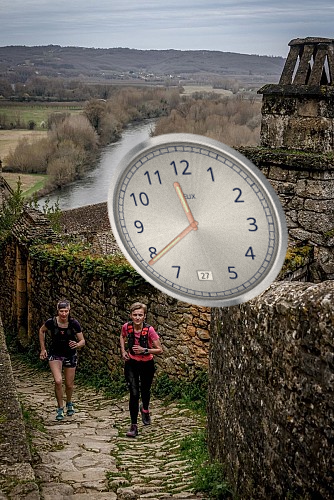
h=11 m=39
